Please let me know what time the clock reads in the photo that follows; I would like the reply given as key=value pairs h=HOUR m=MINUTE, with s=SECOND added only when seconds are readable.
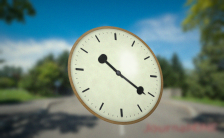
h=10 m=21
